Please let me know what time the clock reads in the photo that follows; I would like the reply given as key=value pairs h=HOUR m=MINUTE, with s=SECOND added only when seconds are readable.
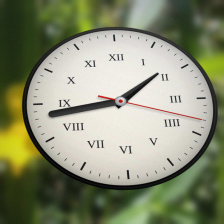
h=1 m=43 s=18
